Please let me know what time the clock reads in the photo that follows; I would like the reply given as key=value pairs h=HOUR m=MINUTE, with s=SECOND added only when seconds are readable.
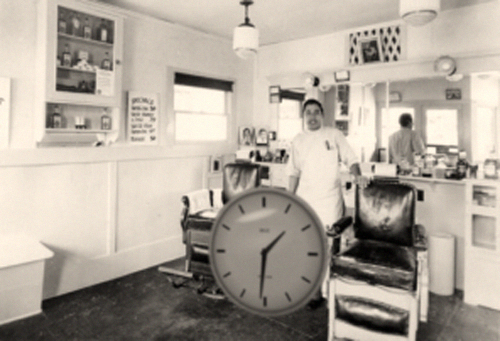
h=1 m=31
